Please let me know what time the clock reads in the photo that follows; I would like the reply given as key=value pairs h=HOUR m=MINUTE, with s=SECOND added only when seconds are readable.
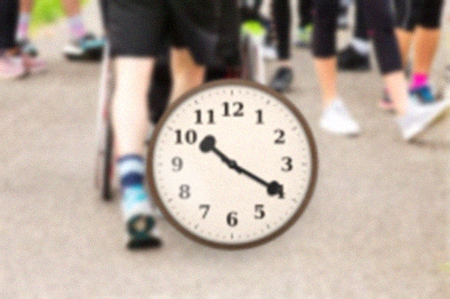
h=10 m=20
